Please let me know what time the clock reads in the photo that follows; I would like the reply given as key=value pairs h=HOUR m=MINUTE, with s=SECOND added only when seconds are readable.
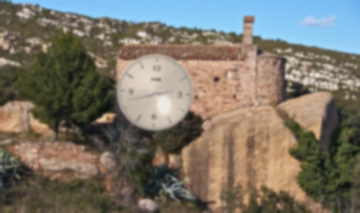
h=2 m=42
